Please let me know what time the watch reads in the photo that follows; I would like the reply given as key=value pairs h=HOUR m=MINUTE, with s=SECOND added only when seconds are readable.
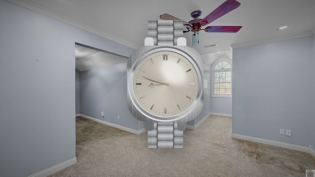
h=8 m=48
